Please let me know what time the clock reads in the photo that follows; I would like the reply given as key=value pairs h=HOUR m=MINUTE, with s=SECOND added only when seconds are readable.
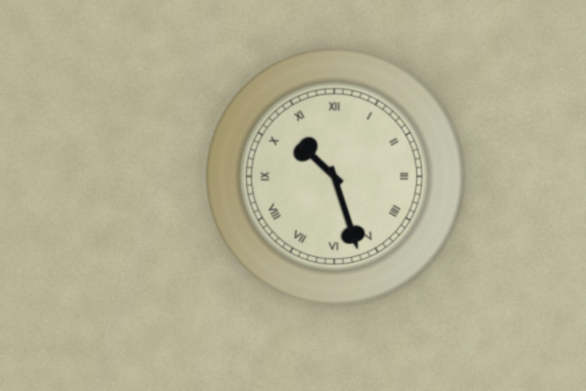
h=10 m=27
